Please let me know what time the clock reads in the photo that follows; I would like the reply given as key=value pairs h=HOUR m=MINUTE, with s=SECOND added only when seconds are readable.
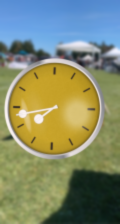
h=7 m=43
